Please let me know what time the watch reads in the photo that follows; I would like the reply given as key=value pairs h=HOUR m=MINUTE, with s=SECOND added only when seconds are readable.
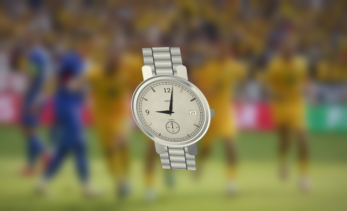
h=9 m=2
